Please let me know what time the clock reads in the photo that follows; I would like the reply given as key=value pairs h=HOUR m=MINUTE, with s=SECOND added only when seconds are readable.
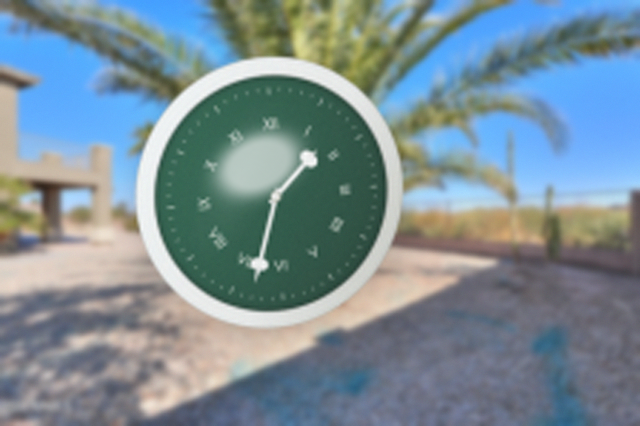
h=1 m=33
